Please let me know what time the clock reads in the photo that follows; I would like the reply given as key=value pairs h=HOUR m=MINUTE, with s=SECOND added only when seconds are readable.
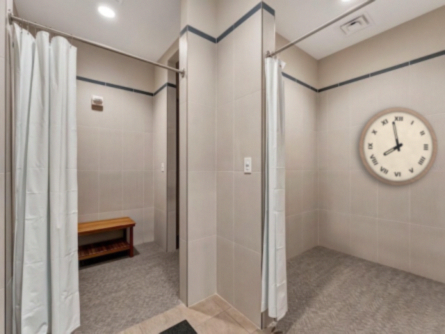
h=7 m=58
